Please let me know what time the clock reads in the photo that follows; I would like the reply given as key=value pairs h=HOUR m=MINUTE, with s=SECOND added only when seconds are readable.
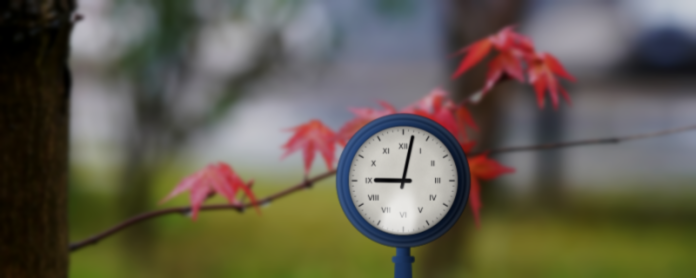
h=9 m=2
